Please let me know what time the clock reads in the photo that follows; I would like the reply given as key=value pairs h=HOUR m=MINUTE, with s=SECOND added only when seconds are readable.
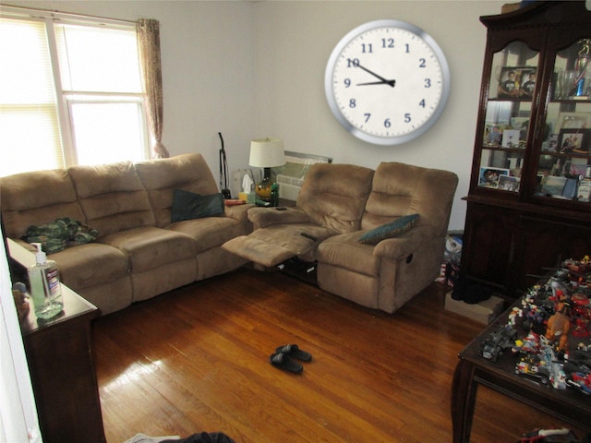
h=8 m=50
